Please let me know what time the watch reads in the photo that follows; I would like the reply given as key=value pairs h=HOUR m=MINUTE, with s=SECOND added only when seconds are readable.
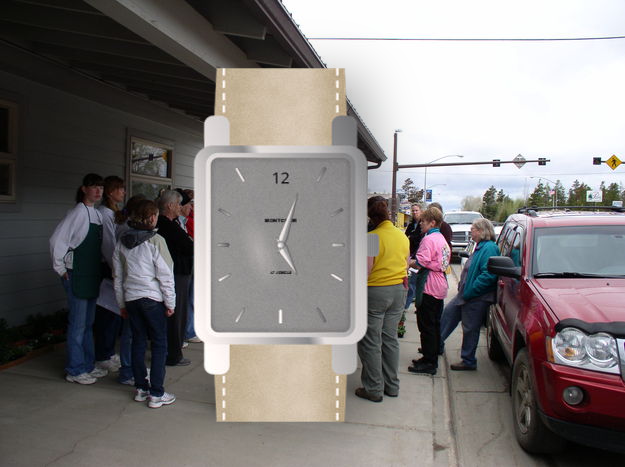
h=5 m=3
